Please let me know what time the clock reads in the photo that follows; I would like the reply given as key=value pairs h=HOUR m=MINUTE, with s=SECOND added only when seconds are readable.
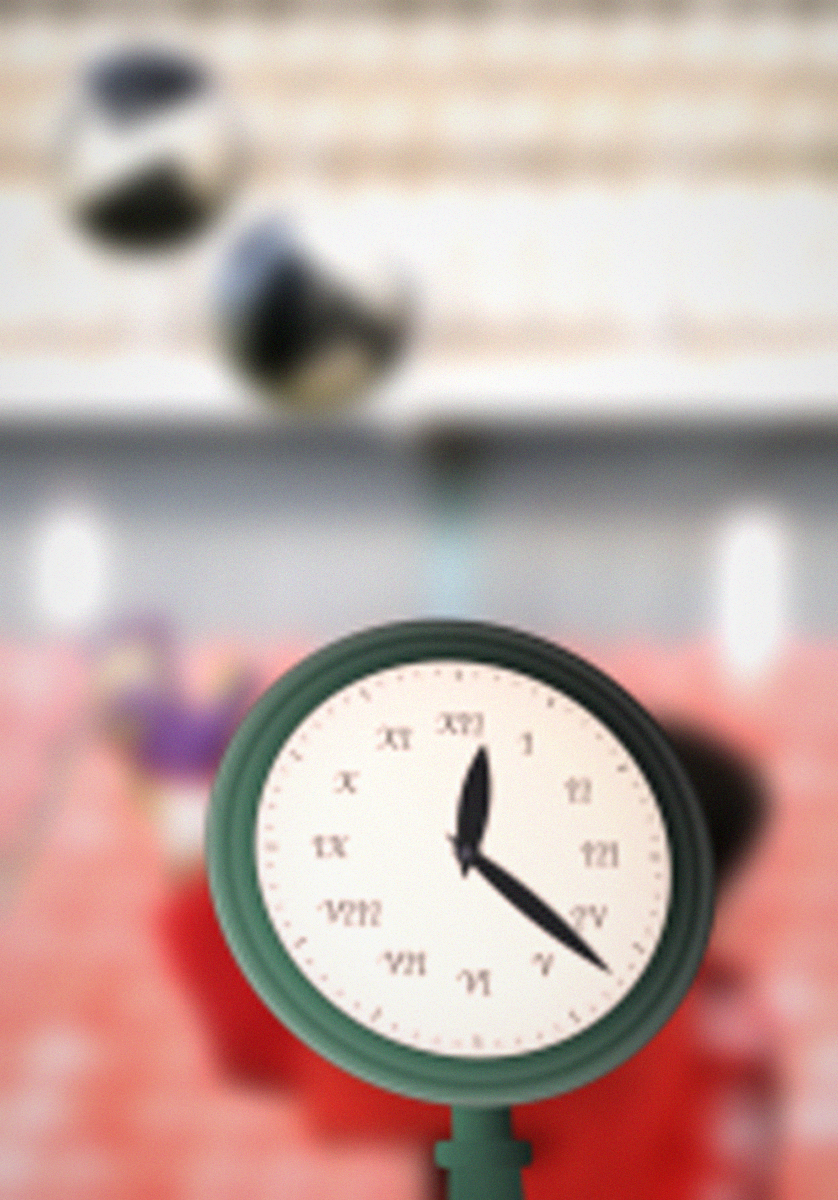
h=12 m=22
